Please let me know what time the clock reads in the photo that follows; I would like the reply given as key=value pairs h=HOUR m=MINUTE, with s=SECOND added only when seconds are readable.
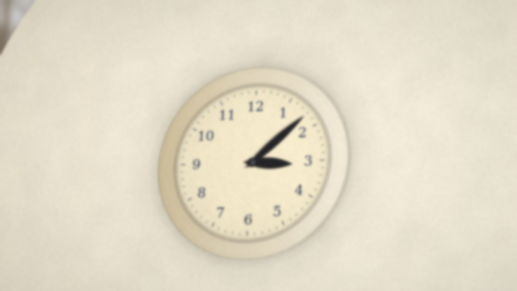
h=3 m=8
